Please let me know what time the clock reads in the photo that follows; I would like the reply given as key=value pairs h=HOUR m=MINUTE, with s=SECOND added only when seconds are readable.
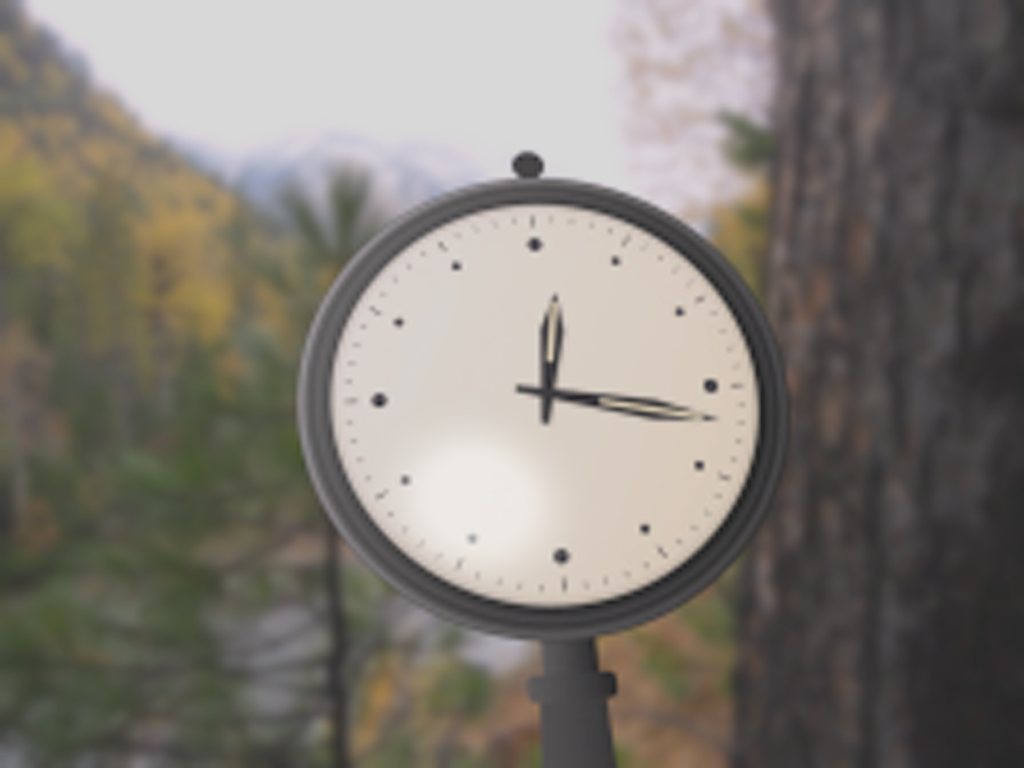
h=12 m=17
